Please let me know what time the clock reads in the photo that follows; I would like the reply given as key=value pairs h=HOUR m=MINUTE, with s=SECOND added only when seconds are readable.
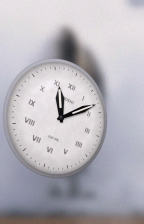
h=11 m=8
